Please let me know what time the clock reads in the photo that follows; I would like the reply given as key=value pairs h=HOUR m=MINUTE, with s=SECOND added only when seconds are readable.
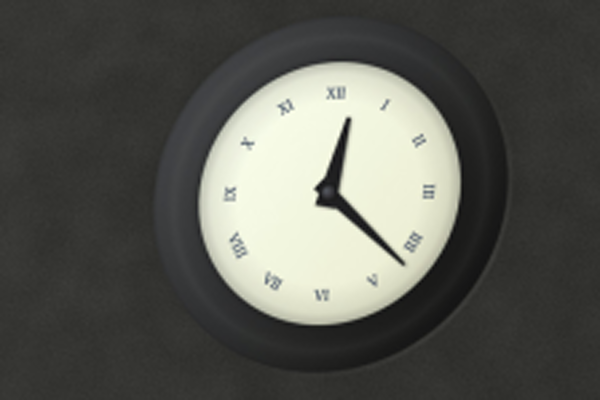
h=12 m=22
